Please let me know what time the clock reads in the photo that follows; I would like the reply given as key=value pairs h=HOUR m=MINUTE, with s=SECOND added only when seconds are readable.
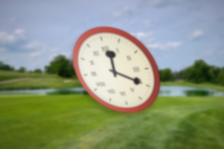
h=12 m=20
